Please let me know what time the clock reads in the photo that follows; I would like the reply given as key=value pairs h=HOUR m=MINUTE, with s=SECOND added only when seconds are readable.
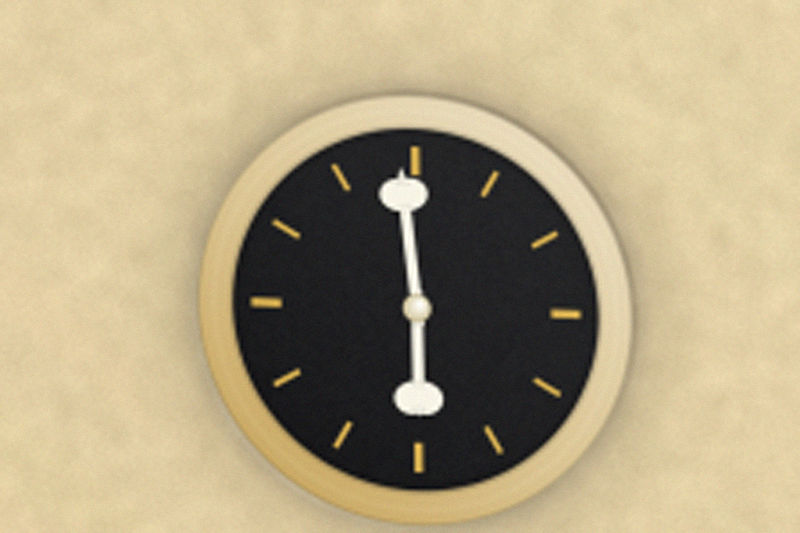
h=5 m=59
